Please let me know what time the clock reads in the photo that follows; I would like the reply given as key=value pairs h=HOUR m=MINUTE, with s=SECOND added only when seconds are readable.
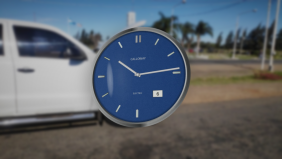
h=10 m=14
